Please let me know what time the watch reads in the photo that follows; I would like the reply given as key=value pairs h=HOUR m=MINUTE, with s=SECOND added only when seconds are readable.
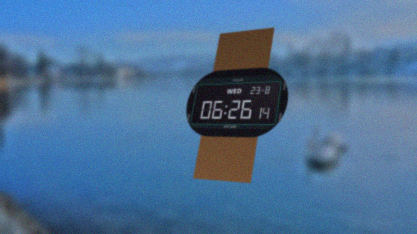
h=6 m=26 s=14
